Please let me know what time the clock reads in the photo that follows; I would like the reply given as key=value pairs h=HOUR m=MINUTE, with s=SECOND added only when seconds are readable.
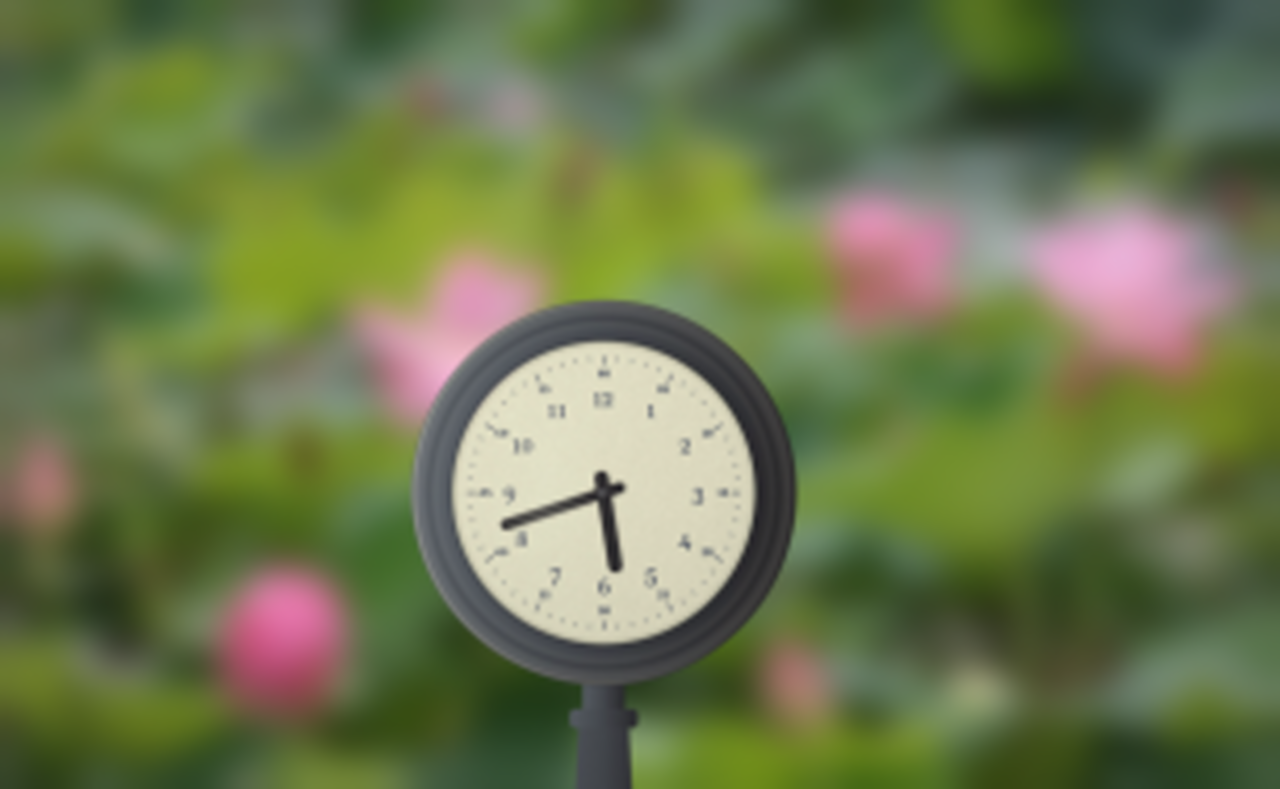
h=5 m=42
